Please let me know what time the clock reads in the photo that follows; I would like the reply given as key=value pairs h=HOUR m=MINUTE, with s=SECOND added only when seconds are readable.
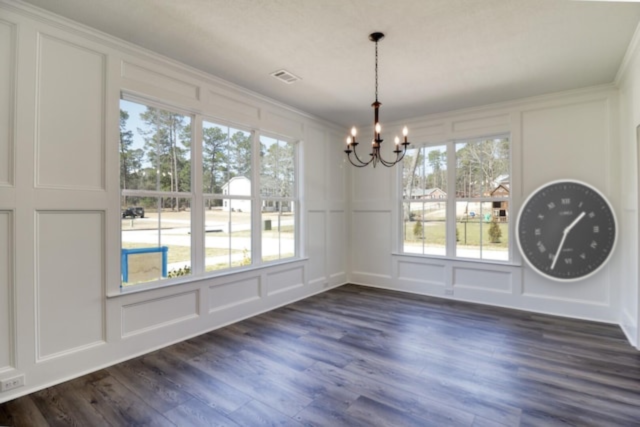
h=1 m=34
